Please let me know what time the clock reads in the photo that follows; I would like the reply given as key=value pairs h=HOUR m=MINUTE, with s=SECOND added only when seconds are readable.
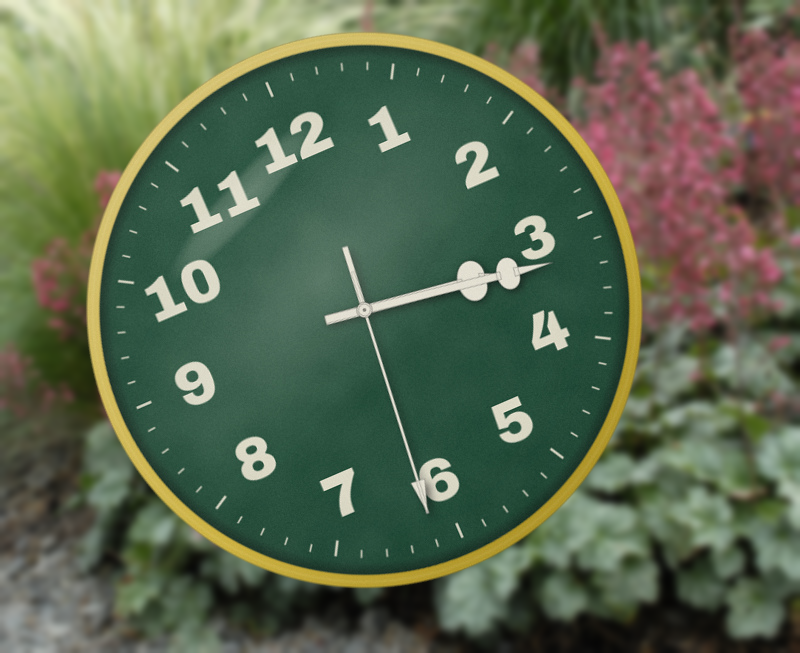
h=3 m=16 s=31
